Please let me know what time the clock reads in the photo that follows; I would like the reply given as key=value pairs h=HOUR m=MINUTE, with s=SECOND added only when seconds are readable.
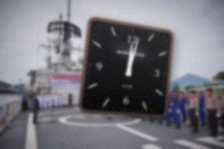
h=12 m=2
